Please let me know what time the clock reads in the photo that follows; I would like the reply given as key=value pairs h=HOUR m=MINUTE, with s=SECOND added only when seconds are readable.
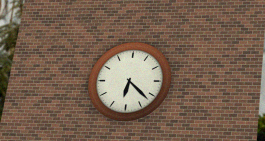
h=6 m=22
